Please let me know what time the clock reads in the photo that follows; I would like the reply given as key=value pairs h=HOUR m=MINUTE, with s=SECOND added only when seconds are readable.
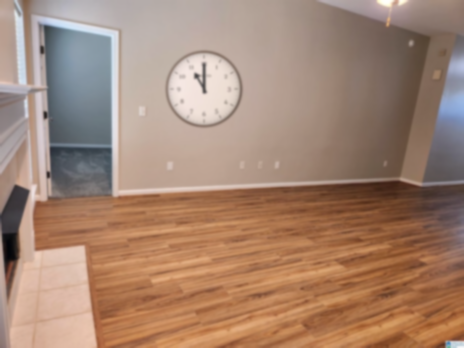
h=11 m=0
